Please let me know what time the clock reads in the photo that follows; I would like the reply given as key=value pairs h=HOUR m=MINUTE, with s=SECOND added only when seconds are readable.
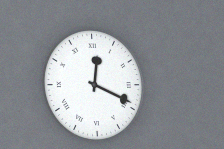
h=12 m=19
